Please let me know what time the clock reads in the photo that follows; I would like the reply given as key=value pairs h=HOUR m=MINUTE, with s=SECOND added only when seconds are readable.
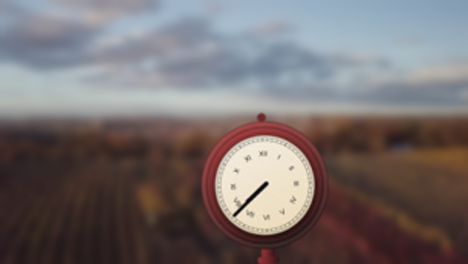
h=7 m=38
